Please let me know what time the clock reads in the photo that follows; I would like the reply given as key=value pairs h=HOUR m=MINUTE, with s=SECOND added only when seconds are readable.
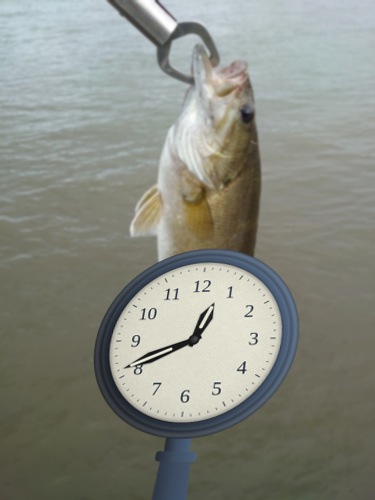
h=12 m=41
